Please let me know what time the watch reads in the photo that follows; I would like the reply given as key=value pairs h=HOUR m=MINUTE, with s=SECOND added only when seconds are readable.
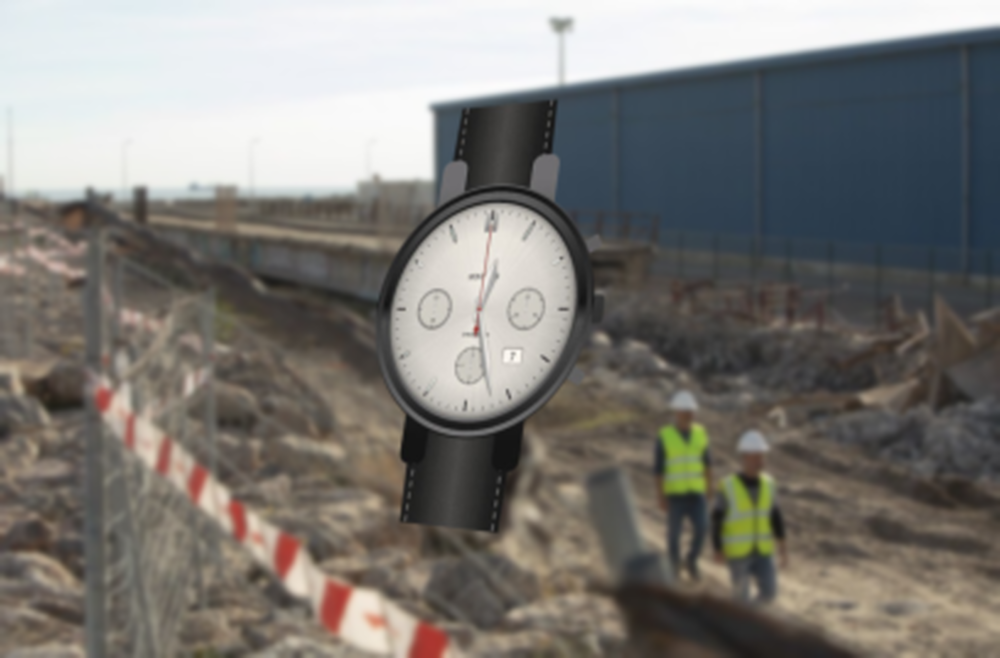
h=12 m=27
